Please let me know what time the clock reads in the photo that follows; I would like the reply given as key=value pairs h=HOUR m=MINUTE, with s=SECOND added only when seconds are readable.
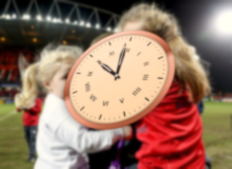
h=9 m=59
